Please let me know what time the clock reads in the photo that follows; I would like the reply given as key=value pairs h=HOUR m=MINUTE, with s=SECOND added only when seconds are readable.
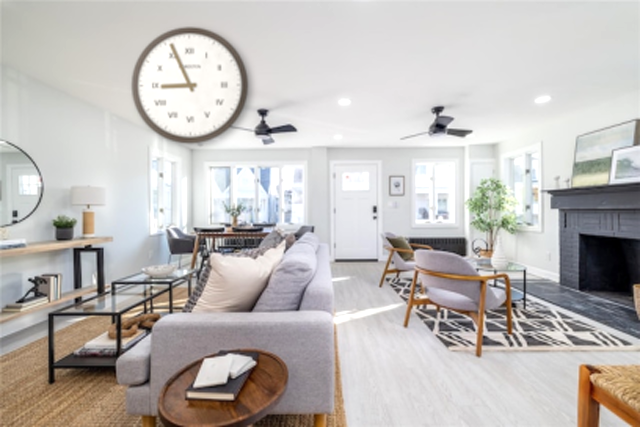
h=8 m=56
